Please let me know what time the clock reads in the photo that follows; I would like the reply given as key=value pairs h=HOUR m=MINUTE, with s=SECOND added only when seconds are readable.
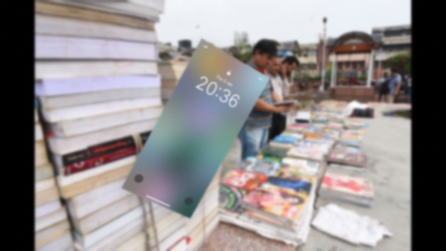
h=20 m=36
